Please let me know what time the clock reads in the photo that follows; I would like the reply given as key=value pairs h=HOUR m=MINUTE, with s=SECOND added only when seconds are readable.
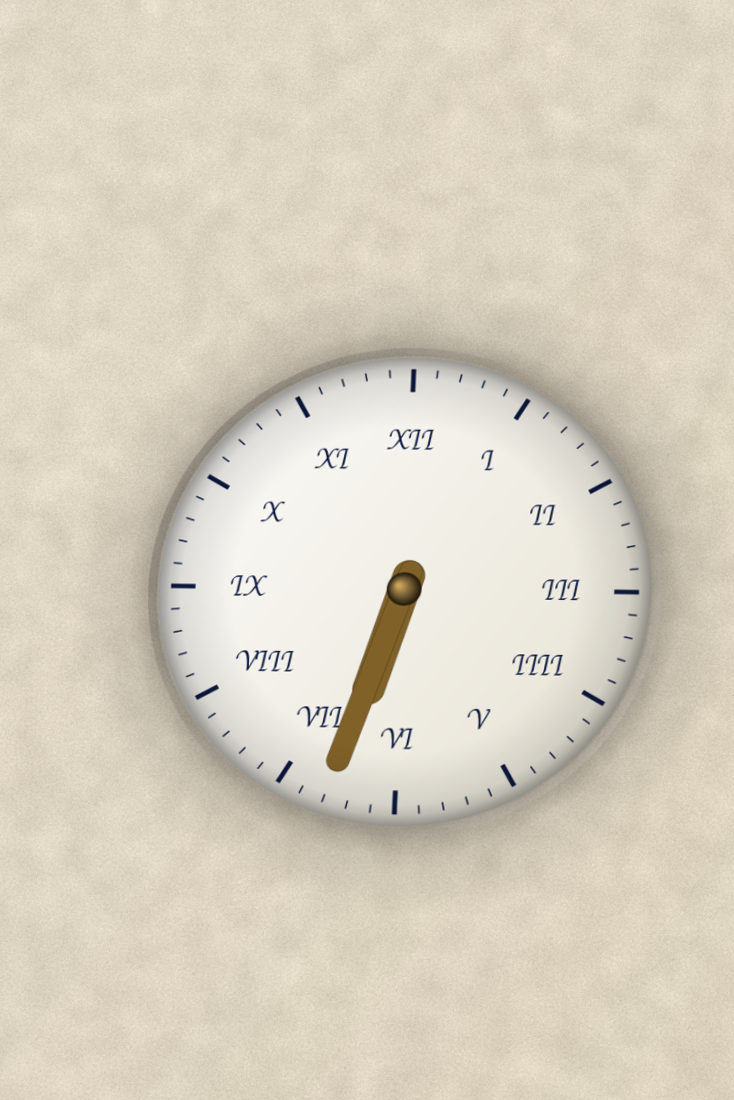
h=6 m=33
